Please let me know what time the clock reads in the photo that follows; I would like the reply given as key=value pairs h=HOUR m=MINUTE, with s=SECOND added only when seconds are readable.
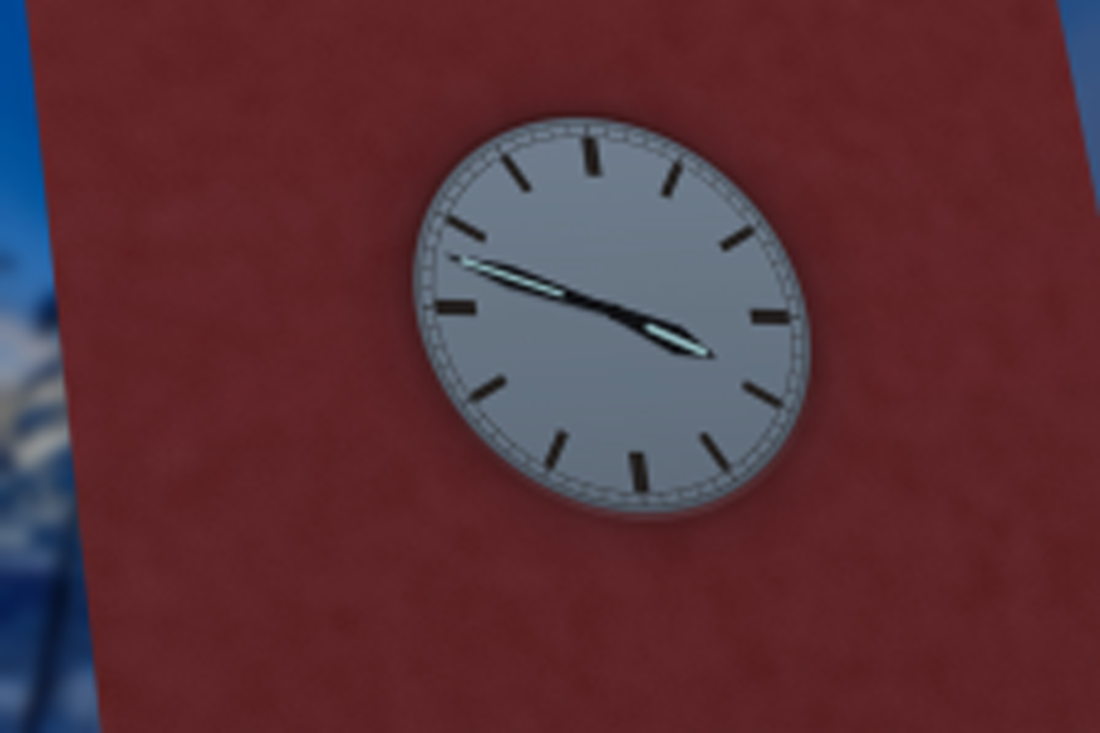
h=3 m=48
